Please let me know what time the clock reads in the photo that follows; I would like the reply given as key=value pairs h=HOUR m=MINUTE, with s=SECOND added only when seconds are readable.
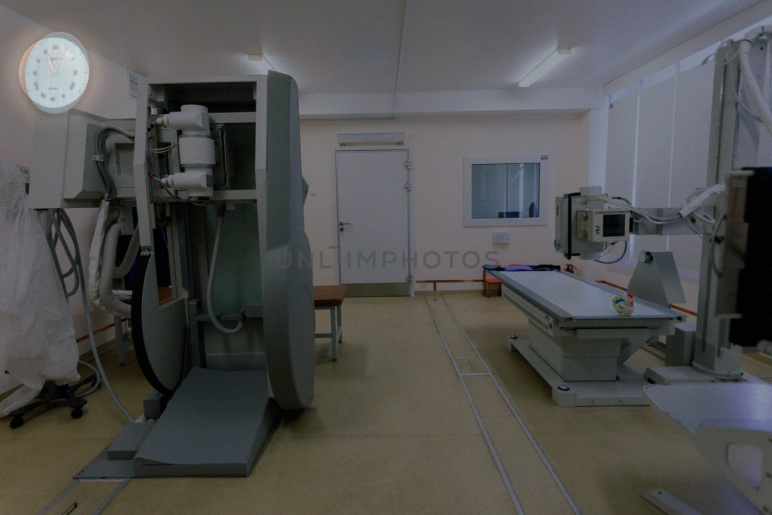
h=11 m=4
